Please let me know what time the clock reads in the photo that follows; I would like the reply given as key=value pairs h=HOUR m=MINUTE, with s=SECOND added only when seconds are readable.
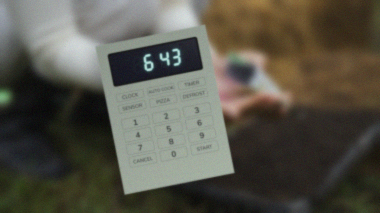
h=6 m=43
